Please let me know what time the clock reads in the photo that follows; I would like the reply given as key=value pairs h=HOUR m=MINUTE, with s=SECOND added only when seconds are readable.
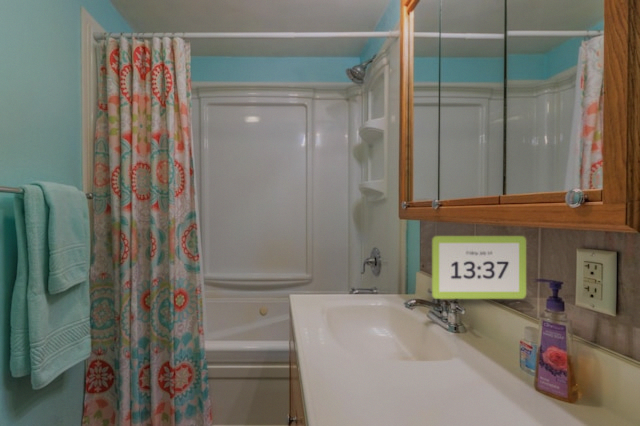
h=13 m=37
